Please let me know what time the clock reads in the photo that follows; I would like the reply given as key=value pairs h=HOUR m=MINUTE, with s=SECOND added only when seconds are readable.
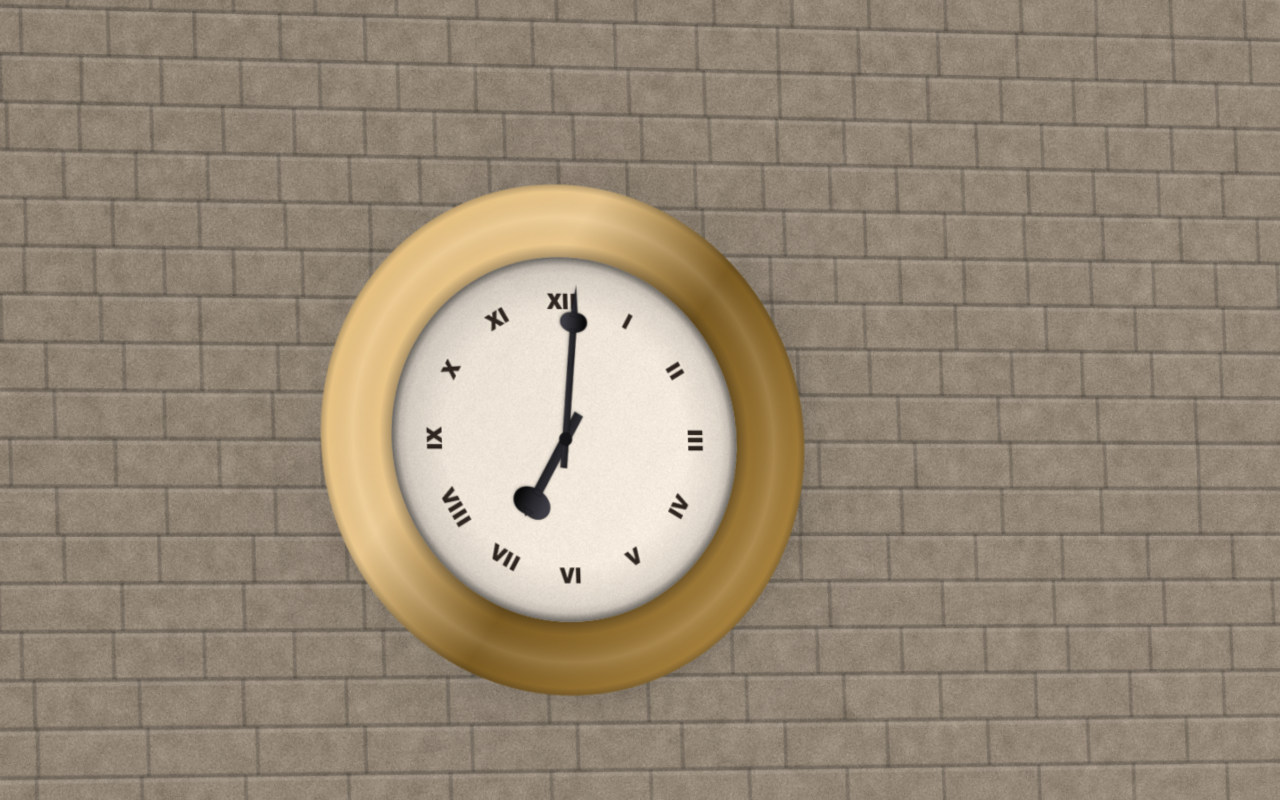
h=7 m=1
